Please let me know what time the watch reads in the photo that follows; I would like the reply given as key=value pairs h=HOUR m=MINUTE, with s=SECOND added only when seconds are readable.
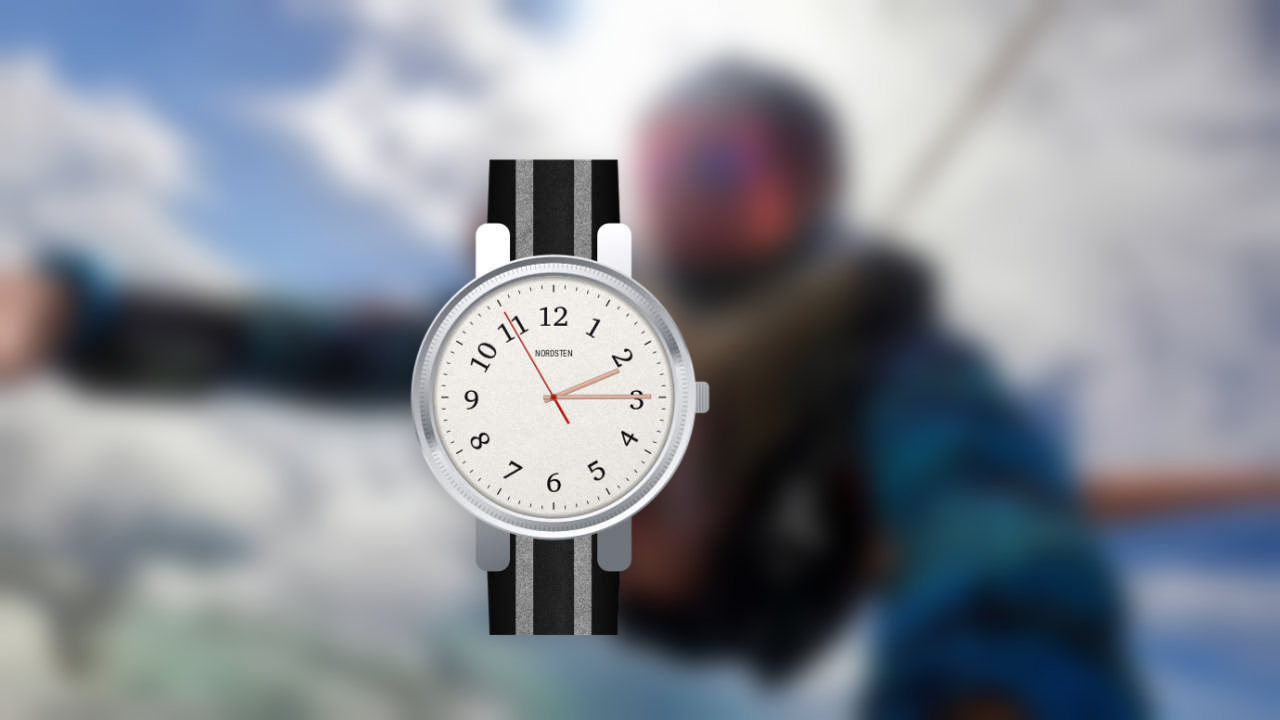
h=2 m=14 s=55
